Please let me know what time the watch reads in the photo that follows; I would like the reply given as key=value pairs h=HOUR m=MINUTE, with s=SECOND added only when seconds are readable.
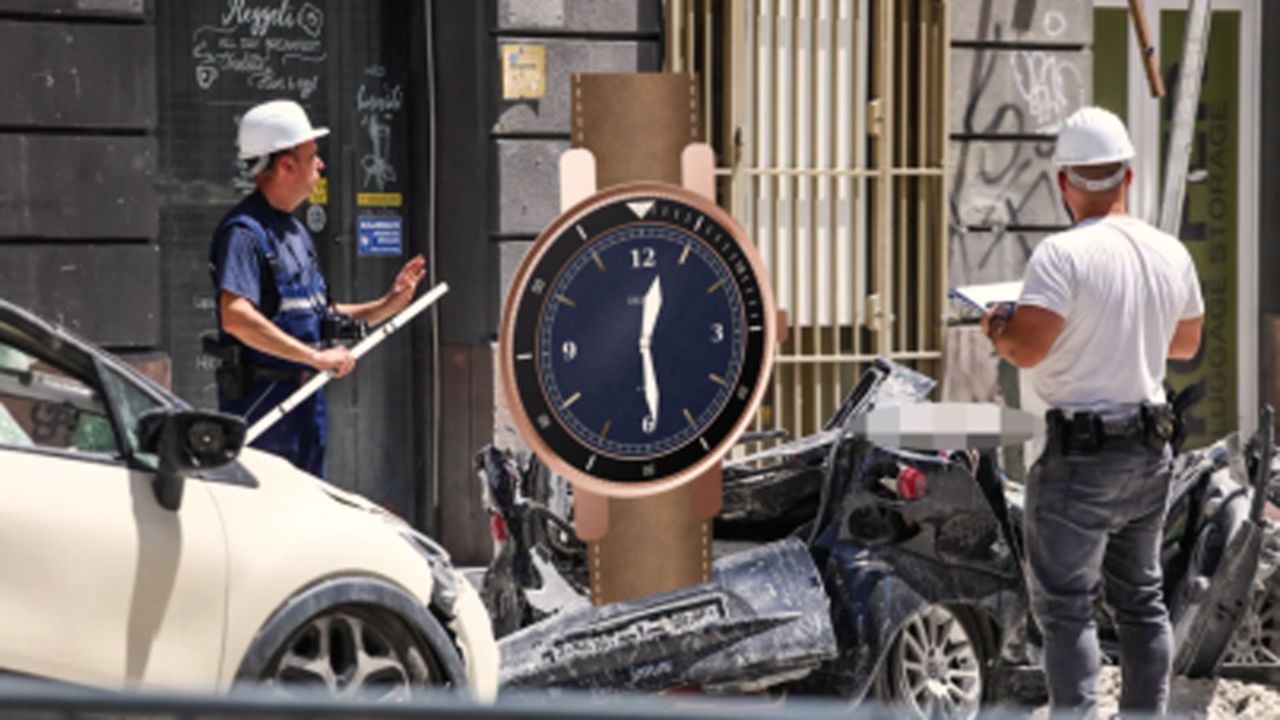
h=12 m=29
